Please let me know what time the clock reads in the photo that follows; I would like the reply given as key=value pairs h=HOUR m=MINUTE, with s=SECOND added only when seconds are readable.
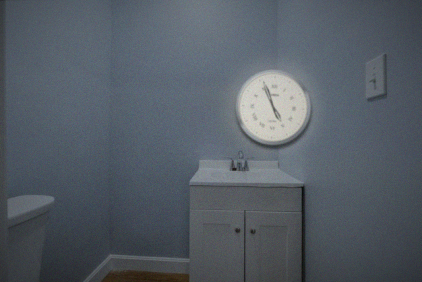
h=4 m=56
